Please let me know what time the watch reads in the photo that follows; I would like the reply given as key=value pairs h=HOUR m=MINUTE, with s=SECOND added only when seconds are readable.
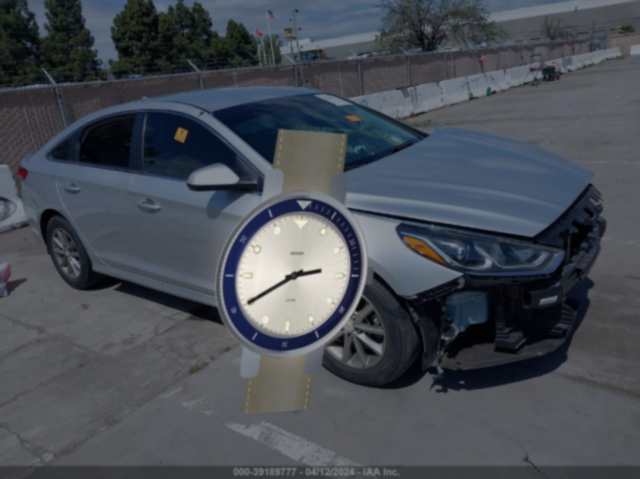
h=2 m=40
